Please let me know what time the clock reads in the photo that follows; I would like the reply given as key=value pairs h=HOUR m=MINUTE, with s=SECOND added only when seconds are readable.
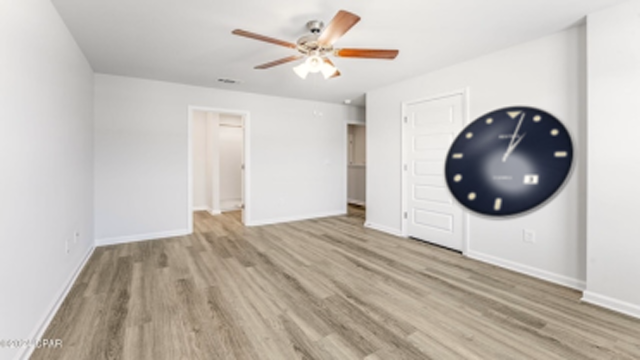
h=1 m=2
